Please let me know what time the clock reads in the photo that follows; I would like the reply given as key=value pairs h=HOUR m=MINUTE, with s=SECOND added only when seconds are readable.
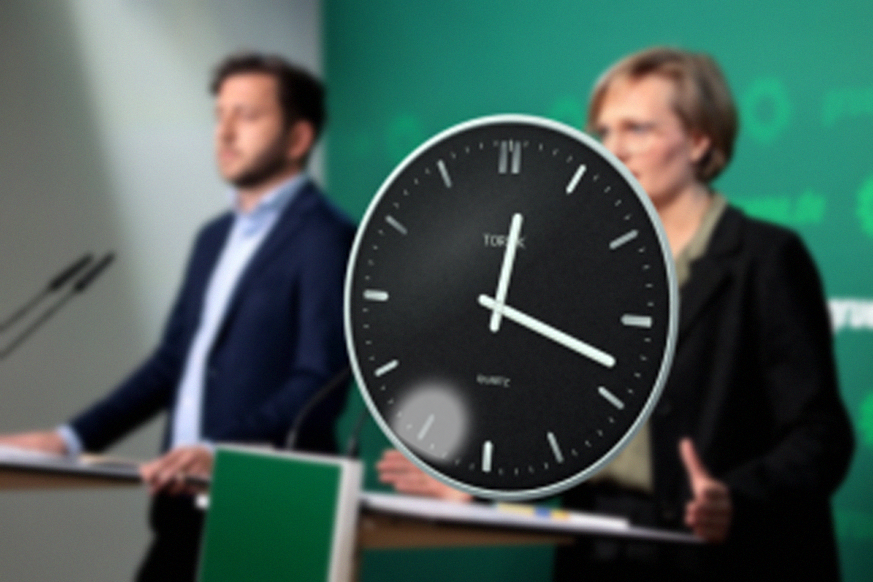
h=12 m=18
